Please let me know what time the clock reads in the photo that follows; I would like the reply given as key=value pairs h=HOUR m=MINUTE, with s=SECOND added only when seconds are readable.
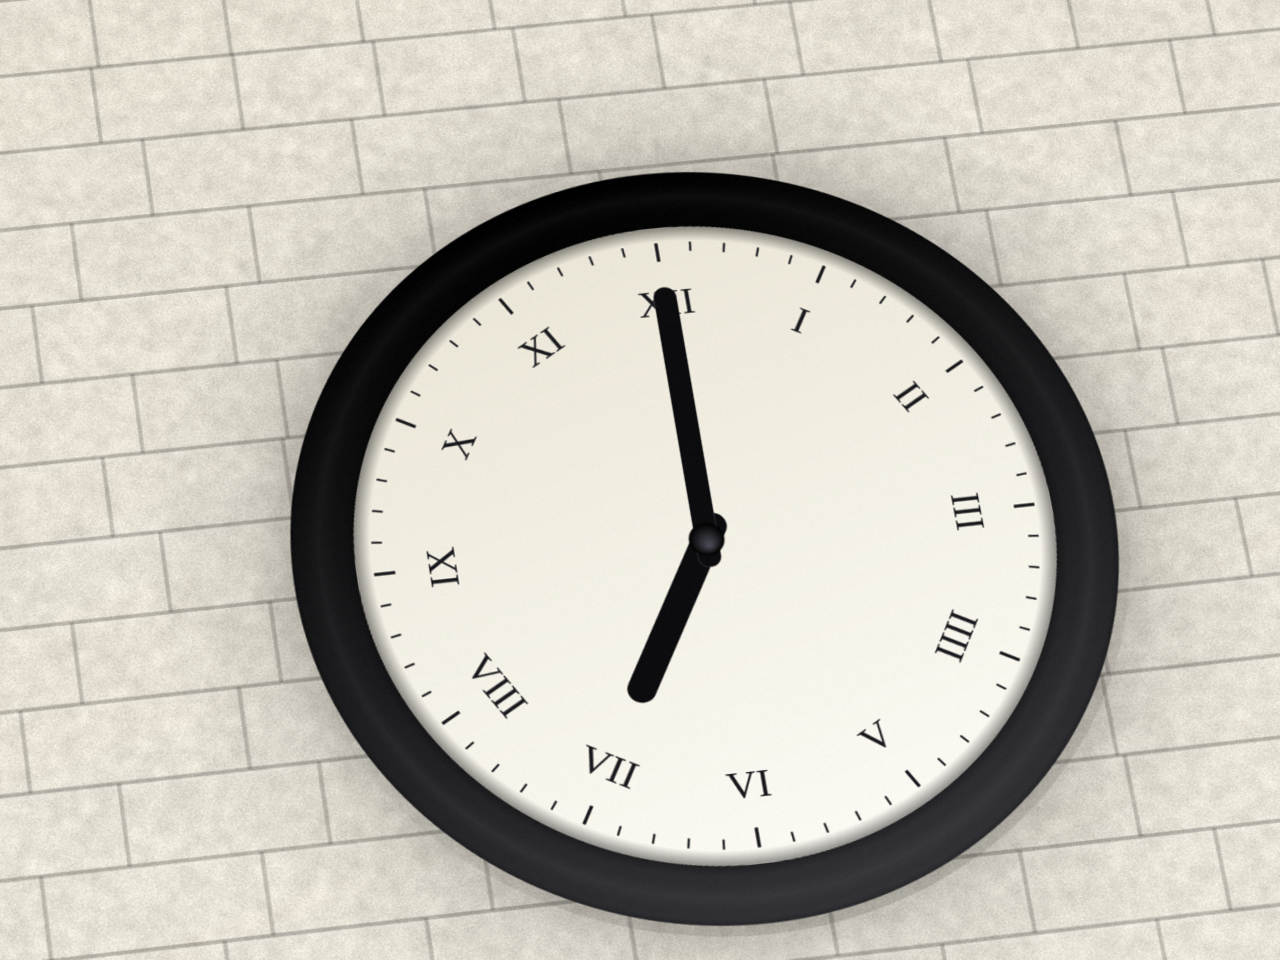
h=7 m=0
